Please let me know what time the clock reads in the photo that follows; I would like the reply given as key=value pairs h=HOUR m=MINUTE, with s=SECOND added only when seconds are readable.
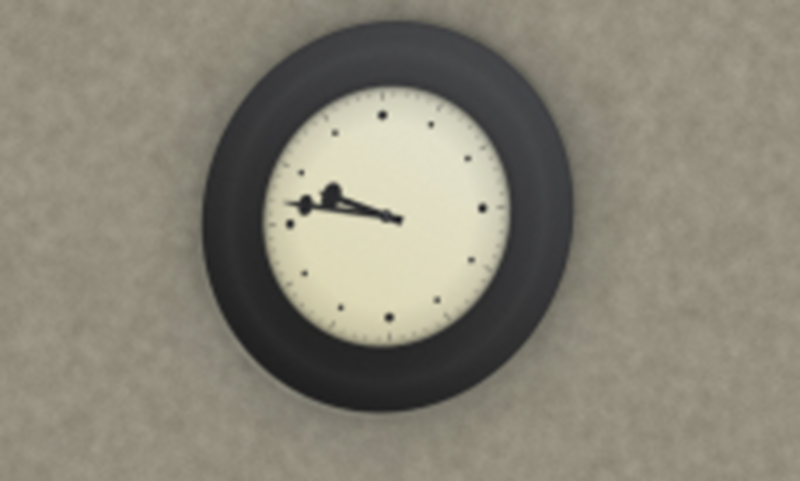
h=9 m=47
